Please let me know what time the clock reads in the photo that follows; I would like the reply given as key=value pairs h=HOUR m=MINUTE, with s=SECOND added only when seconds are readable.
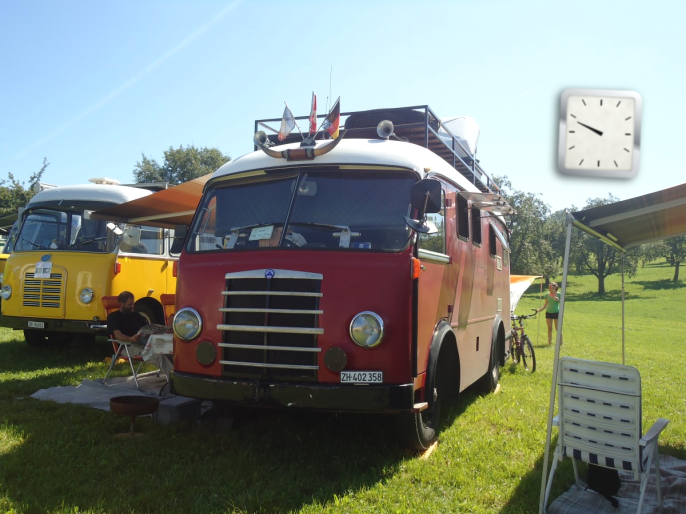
h=9 m=49
